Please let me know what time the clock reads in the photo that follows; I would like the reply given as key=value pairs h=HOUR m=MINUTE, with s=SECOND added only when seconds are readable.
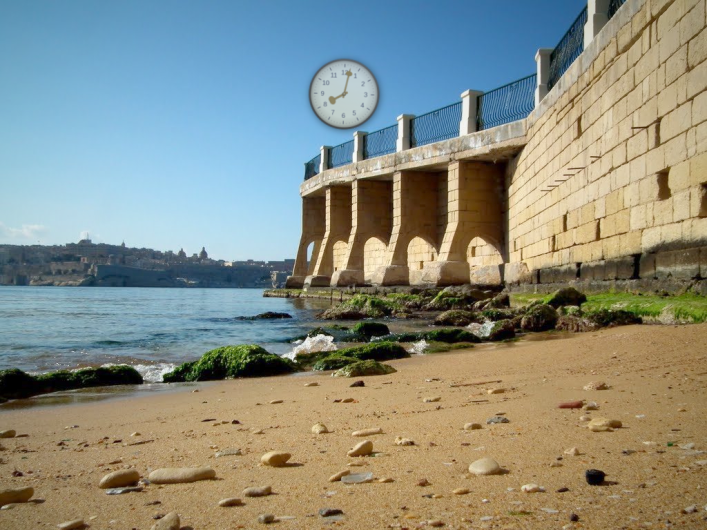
h=8 m=2
